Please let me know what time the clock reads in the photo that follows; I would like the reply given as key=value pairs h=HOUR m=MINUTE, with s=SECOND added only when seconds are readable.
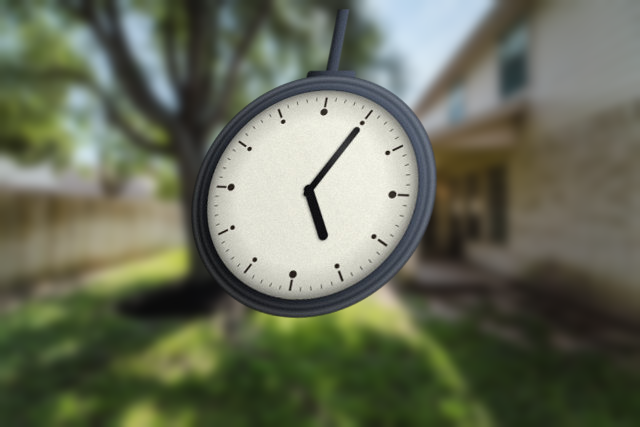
h=5 m=5
